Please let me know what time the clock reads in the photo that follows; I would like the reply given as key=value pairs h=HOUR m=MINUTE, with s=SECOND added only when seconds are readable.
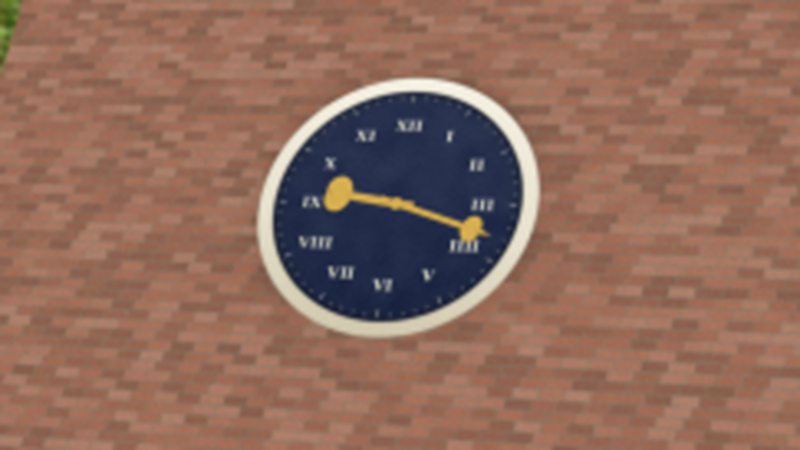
h=9 m=18
